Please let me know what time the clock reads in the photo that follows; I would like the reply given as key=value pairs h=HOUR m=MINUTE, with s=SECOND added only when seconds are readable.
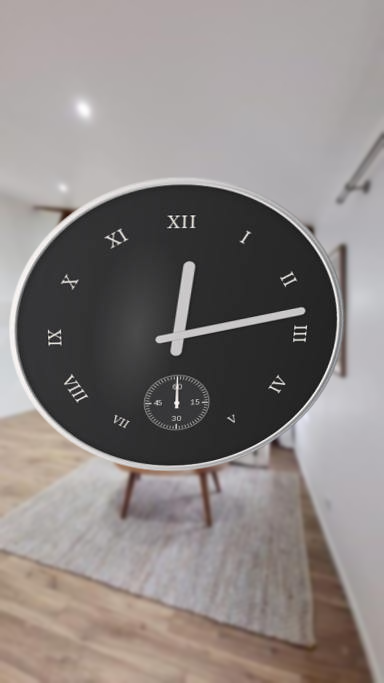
h=12 m=13
